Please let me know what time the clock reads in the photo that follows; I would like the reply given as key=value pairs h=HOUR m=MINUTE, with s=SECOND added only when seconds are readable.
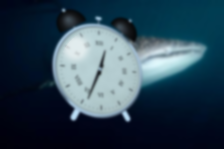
h=12 m=34
